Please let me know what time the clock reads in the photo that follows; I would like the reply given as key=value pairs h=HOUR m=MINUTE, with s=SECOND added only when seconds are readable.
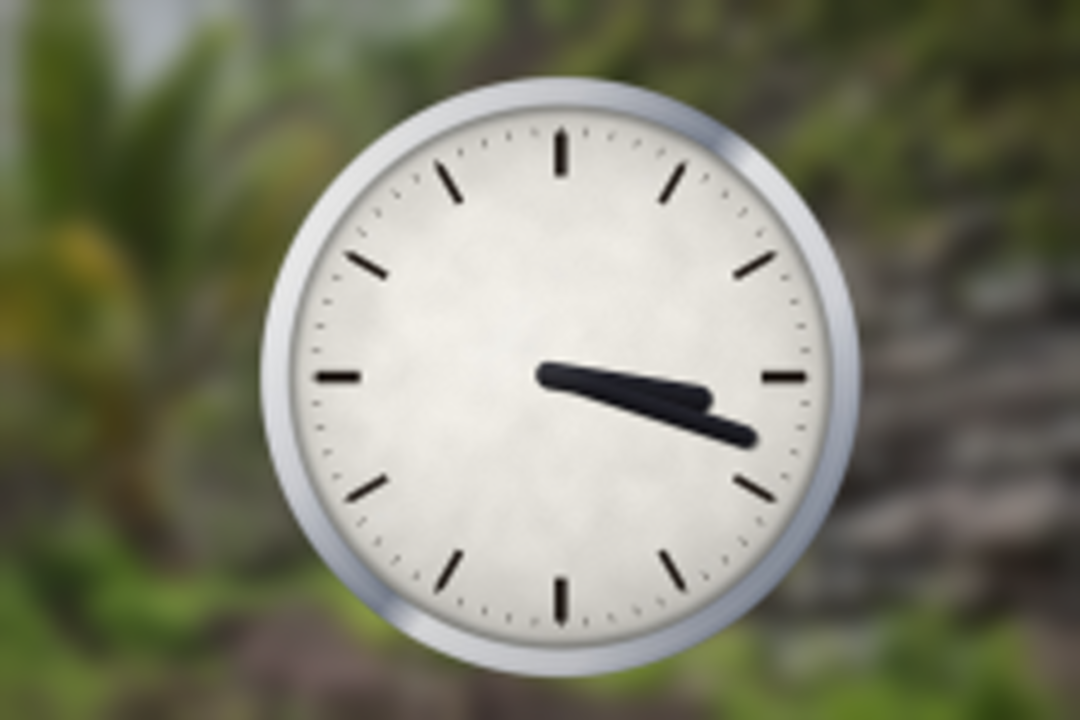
h=3 m=18
